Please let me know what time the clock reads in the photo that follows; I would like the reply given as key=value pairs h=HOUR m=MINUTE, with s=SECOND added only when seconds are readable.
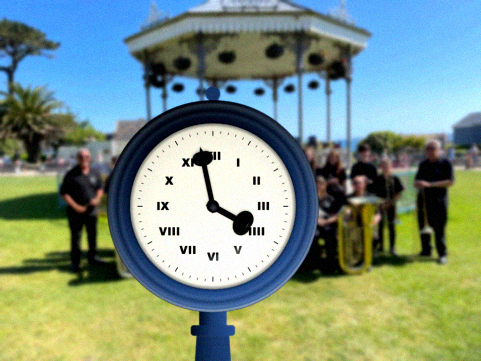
h=3 m=58
